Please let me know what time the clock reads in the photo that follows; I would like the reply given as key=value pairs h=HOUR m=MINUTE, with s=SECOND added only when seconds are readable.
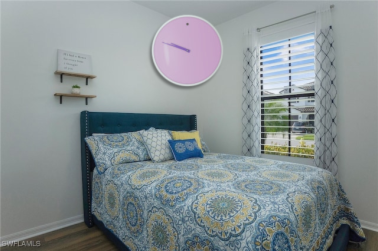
h=9 m=48
